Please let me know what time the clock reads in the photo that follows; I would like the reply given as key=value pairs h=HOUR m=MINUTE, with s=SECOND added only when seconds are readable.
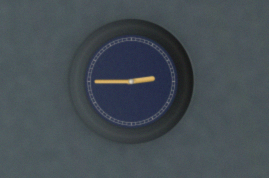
h=2 m=45
